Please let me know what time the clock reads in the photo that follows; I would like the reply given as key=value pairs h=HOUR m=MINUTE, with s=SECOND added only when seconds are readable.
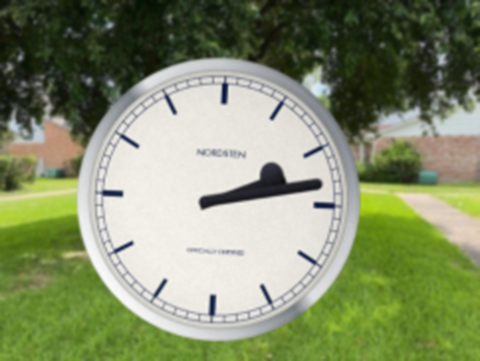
h=2 m=13
